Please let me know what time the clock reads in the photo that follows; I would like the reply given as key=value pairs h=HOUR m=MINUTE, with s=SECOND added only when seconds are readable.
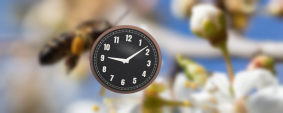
h=9 m=8
